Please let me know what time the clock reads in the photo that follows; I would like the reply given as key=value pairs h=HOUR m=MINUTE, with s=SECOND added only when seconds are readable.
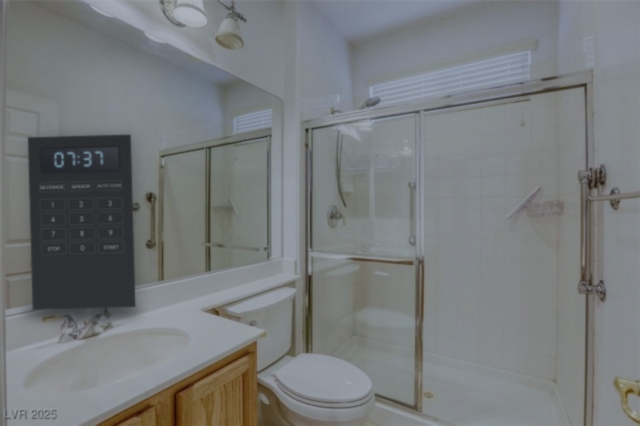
h=7 m=37
